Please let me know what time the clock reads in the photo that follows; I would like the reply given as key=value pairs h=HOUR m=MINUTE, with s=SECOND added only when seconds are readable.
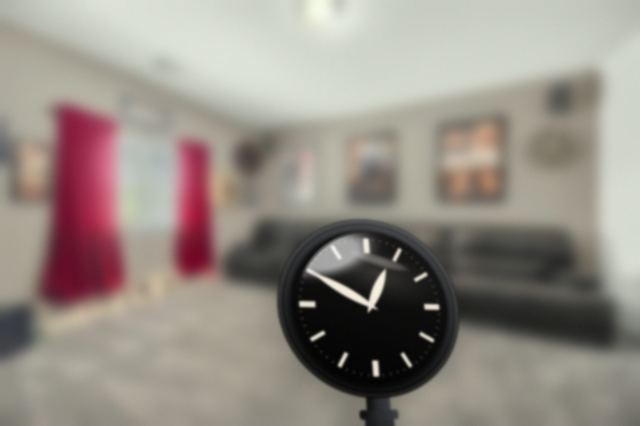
h=12 m=50
